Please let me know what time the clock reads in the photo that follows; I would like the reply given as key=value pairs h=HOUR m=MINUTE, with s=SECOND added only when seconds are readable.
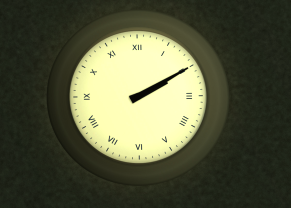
h=2 m=10
